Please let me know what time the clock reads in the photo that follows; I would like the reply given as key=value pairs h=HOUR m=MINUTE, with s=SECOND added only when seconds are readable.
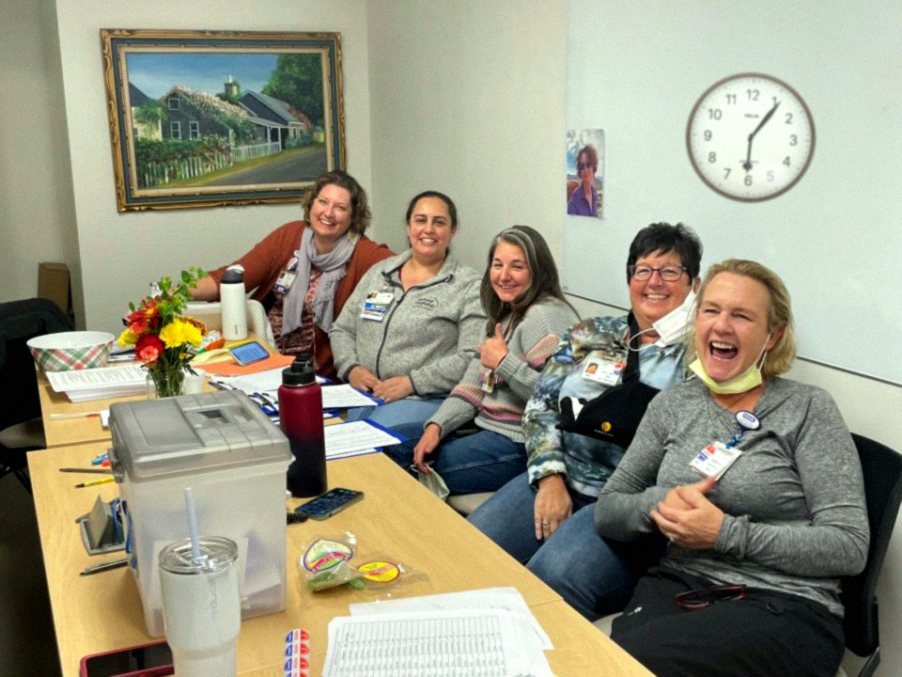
h=6 m=6
